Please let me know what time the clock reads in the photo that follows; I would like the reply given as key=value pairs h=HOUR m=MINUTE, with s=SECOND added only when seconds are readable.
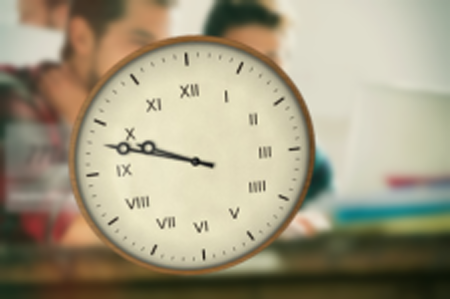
h=9 m=48
